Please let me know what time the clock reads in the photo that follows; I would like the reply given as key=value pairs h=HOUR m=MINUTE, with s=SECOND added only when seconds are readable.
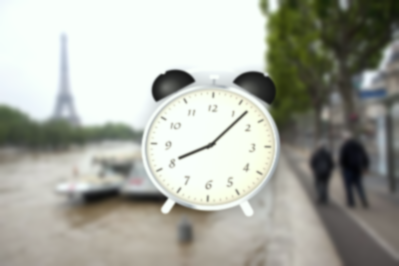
h=8 m=7
